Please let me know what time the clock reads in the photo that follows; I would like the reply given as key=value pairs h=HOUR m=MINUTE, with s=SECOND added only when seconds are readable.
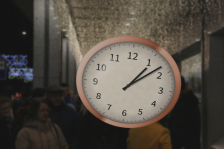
h=1 m=8
